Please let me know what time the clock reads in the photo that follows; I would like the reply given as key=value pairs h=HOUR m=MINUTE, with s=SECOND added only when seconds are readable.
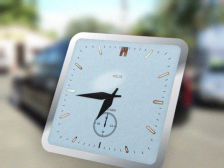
h=6 m=44
